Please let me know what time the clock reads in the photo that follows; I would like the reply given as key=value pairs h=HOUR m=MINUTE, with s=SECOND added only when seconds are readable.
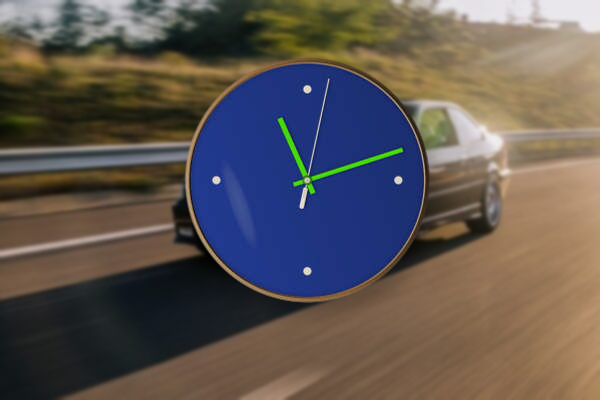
h=11 m=12 s=2
